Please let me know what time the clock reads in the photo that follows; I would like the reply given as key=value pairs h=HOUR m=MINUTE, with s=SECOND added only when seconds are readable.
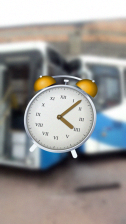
h=4 m=7
